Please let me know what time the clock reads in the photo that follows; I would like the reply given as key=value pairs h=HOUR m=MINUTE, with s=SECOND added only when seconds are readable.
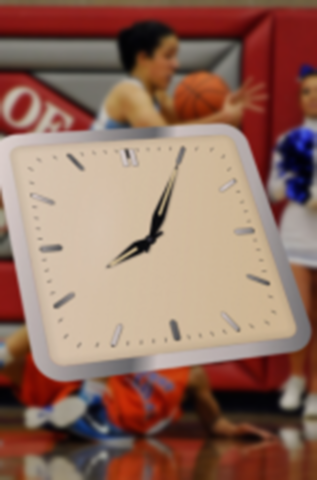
h=8 m=5
